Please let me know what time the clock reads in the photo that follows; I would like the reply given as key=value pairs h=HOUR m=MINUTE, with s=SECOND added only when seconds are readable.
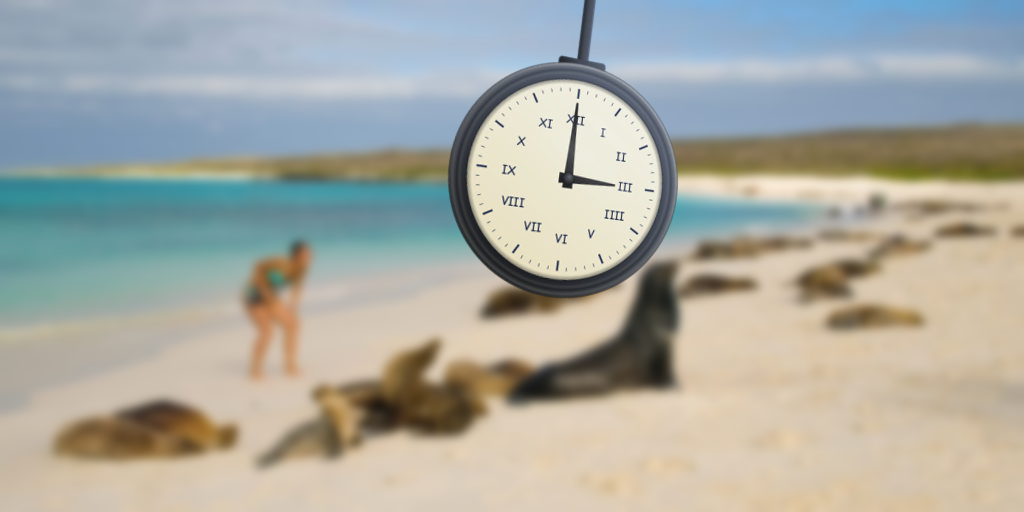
h=3 m=0
